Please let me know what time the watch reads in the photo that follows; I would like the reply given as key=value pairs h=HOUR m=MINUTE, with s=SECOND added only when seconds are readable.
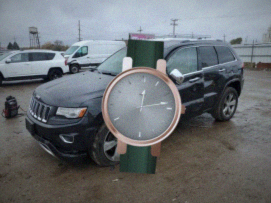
h=12 m=13
